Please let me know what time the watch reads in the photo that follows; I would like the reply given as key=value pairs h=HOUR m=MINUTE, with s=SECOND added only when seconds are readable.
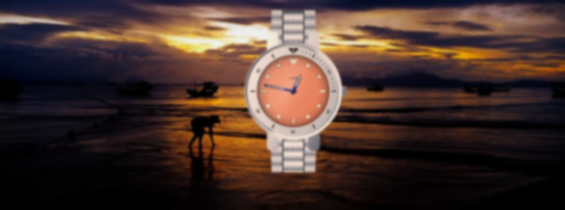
h=12 m=47
